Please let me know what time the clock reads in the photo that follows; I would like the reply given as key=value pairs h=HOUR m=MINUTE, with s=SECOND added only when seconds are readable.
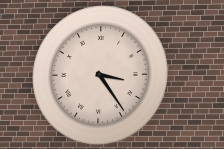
h=3 m=24
